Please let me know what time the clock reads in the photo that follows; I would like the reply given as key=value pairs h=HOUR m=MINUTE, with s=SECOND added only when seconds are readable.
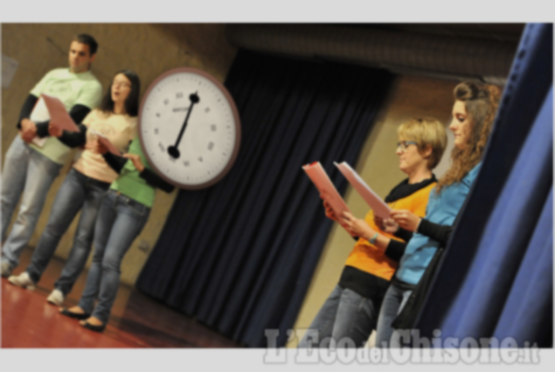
h=7 m=5
